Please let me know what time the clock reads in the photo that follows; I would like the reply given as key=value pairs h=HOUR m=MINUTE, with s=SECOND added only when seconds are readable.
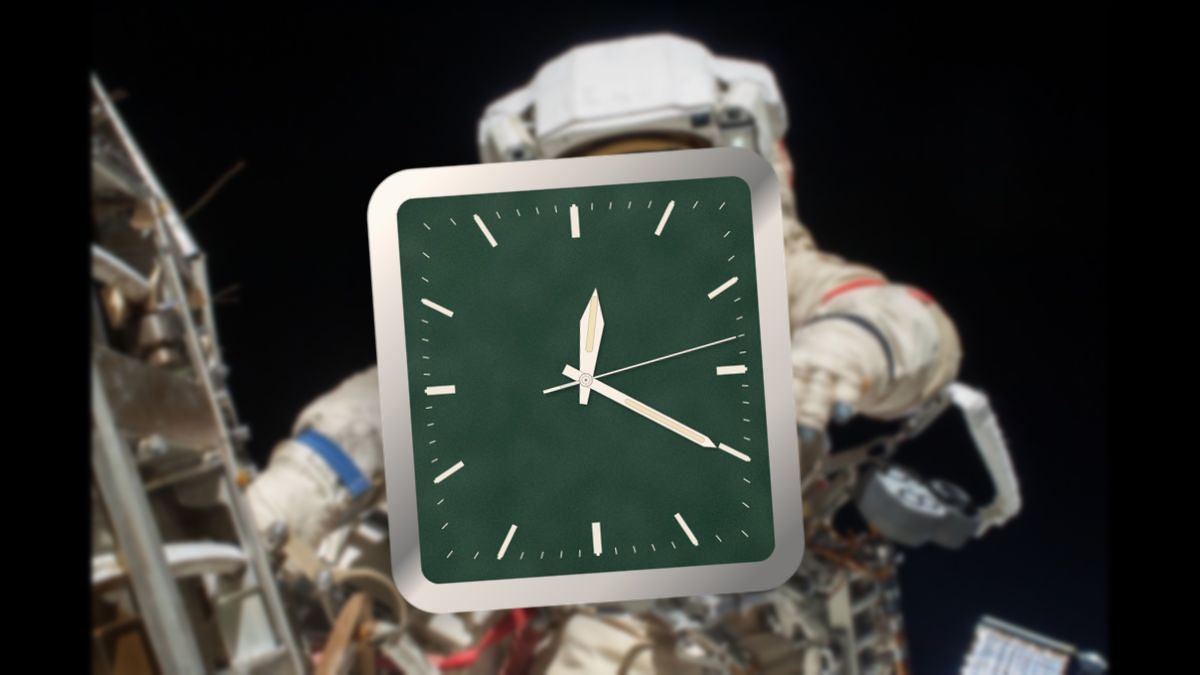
h=12 m=20 s=13
